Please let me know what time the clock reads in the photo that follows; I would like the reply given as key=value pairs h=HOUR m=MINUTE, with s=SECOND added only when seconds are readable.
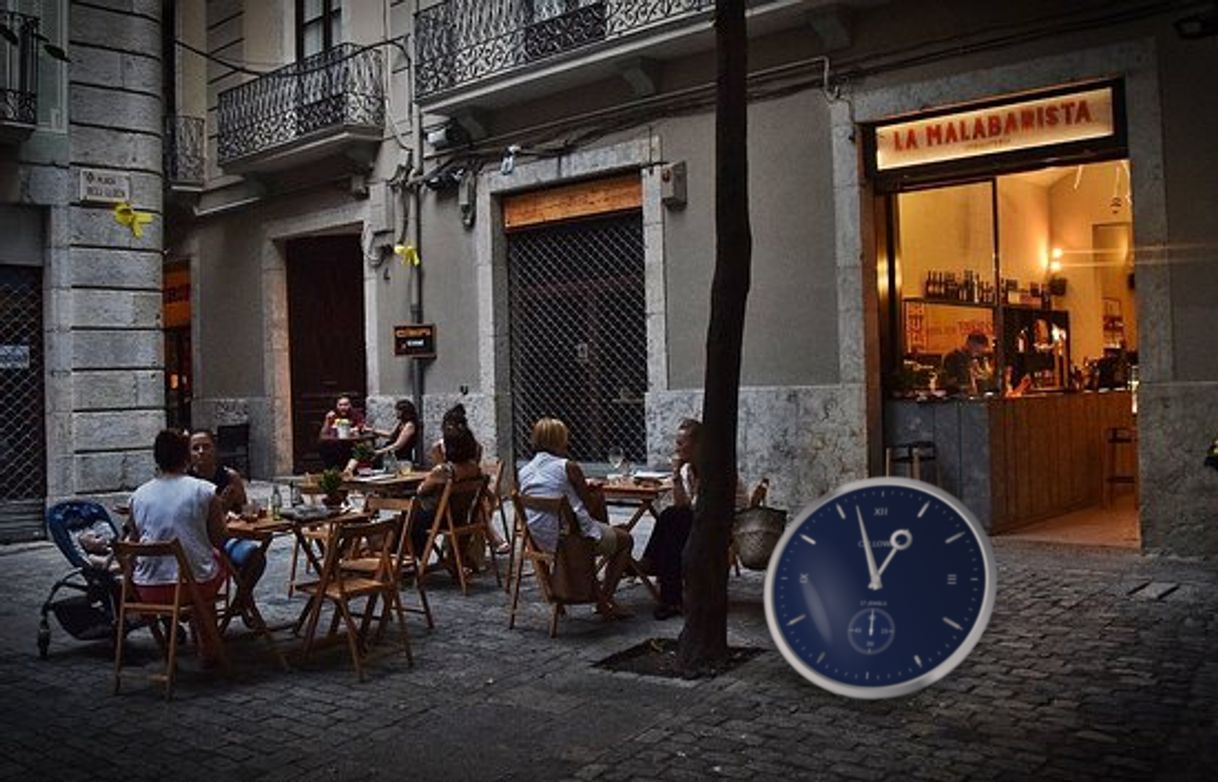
h=12 m=57
